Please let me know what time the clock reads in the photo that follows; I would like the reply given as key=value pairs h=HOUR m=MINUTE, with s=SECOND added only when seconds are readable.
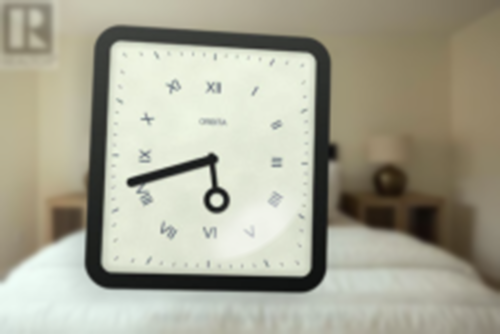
h=5 m=42
